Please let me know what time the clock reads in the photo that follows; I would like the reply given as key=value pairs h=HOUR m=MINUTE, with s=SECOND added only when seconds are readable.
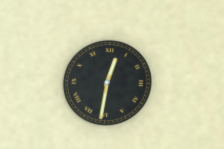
h=12 m=31
